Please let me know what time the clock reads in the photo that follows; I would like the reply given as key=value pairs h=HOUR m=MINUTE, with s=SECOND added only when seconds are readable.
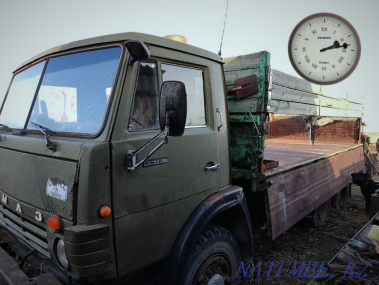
h=2 m=13
